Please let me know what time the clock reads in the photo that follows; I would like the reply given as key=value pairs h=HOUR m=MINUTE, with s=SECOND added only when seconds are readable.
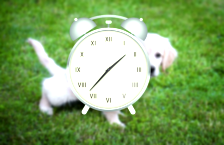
h=1 m=37
